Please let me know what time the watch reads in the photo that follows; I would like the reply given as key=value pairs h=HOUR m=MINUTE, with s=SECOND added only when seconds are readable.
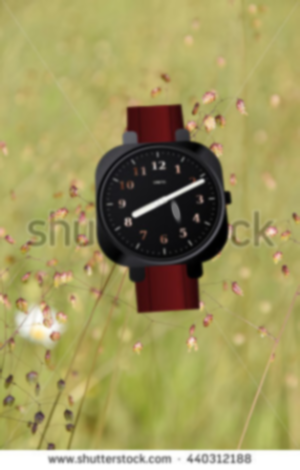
h=8 m=11
